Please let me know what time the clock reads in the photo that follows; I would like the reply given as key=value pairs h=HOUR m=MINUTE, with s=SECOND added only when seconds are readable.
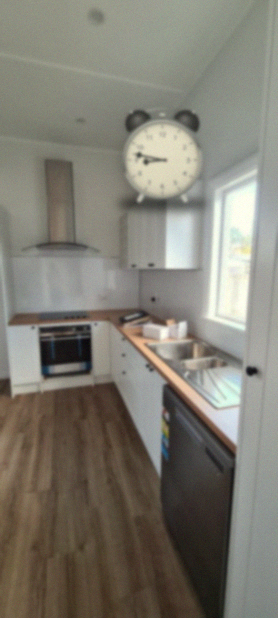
h=8 m=47
